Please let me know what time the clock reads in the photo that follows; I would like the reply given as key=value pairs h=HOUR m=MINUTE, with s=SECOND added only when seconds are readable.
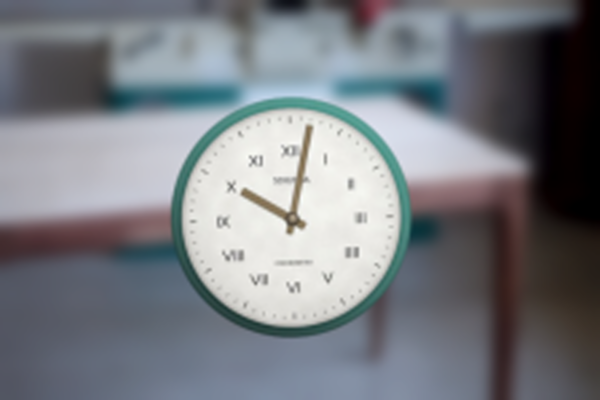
h=10 m=2
